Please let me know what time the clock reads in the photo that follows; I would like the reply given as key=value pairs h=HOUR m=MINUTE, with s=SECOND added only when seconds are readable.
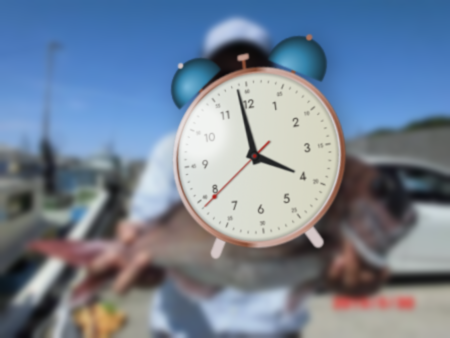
h=3 m=58 s=39
